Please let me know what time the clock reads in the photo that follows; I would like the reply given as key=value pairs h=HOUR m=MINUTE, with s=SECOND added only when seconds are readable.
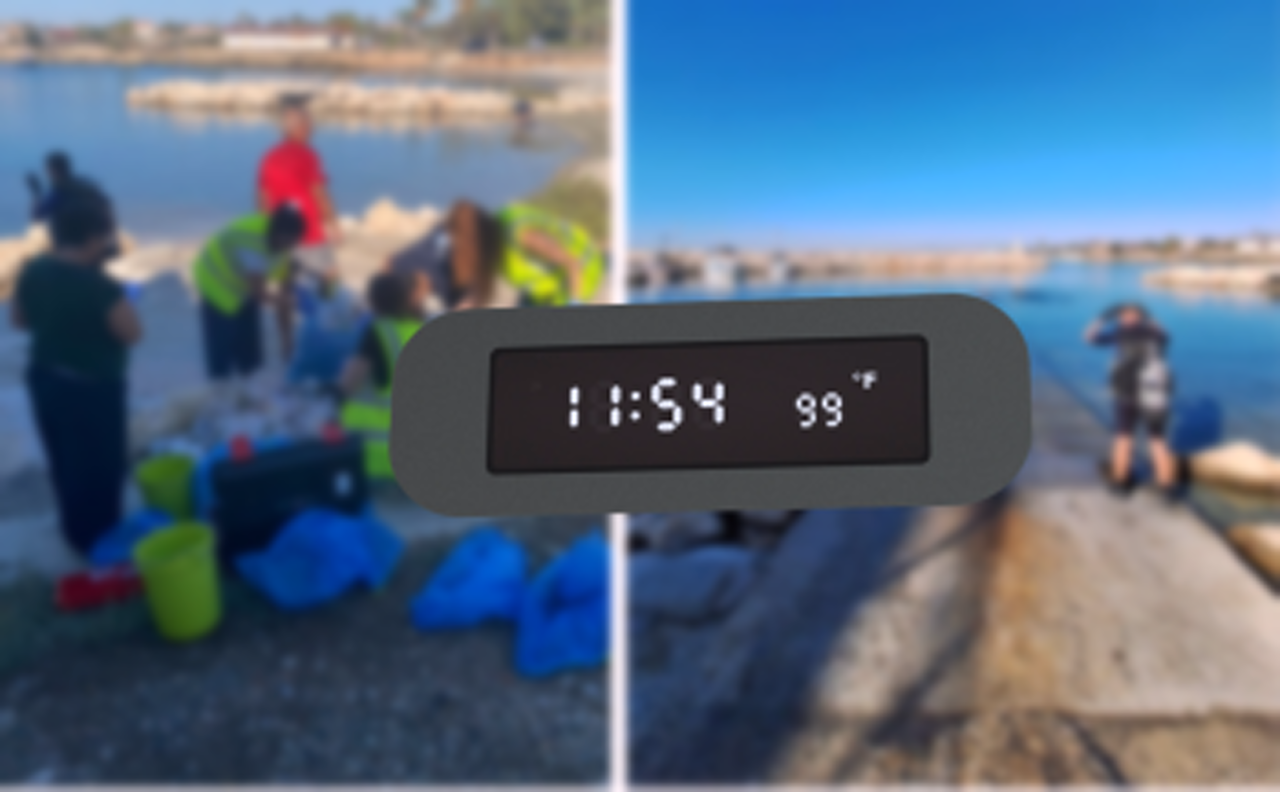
h=11 m=54
